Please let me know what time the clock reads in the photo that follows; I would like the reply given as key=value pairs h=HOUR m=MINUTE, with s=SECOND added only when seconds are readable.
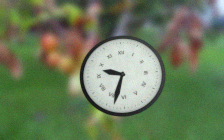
h=9 m=33
